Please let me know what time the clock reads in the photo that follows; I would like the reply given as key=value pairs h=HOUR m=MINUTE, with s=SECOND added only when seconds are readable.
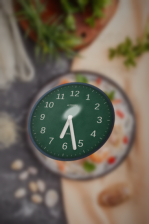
h=6 m=27
